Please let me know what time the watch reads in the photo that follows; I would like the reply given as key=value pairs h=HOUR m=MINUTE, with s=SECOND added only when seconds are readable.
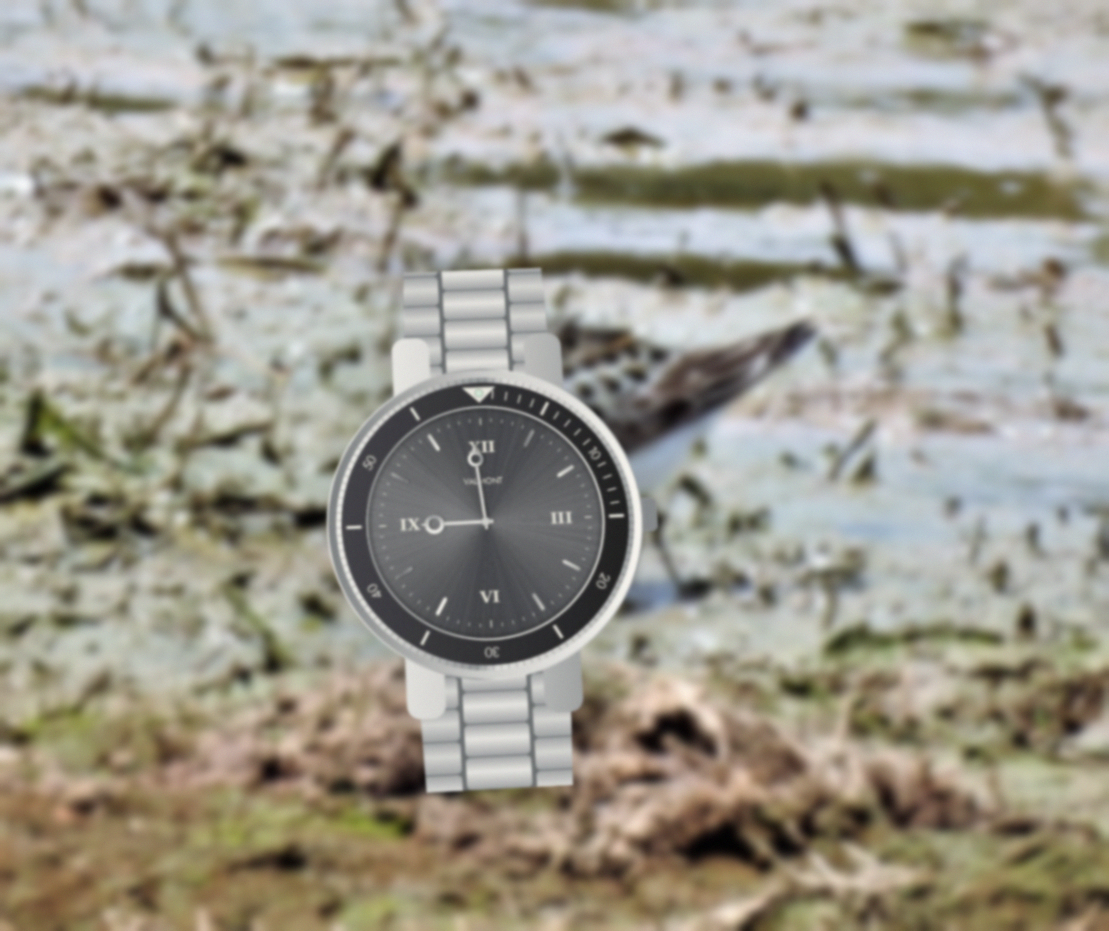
h=8 m=59
